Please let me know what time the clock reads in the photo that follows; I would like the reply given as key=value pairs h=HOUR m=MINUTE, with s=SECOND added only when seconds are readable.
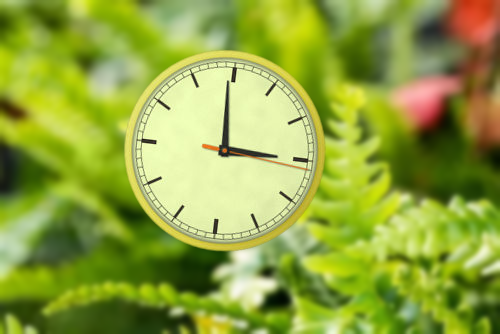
h=2 m=59 s=16
